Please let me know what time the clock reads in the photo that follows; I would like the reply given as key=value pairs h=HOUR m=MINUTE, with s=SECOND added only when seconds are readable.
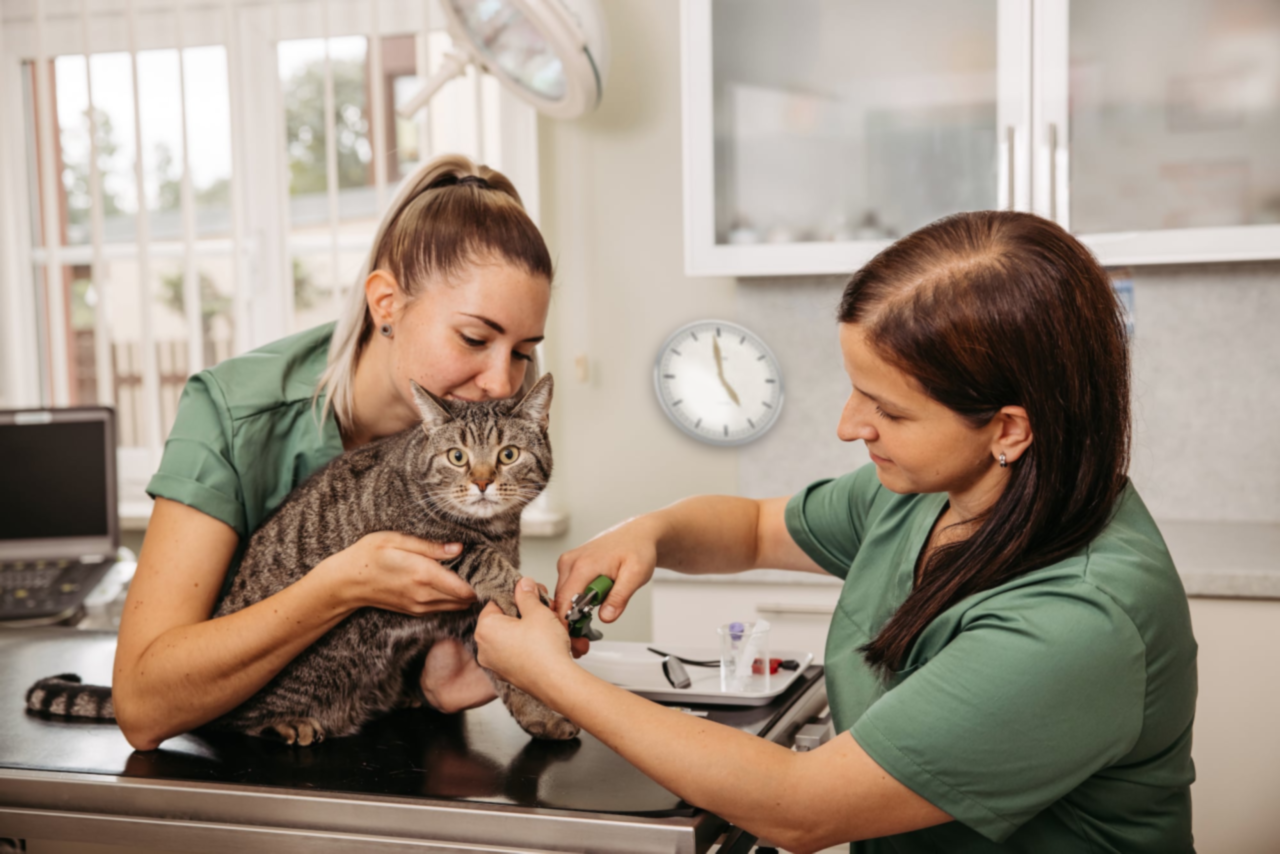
h=4 m=59
